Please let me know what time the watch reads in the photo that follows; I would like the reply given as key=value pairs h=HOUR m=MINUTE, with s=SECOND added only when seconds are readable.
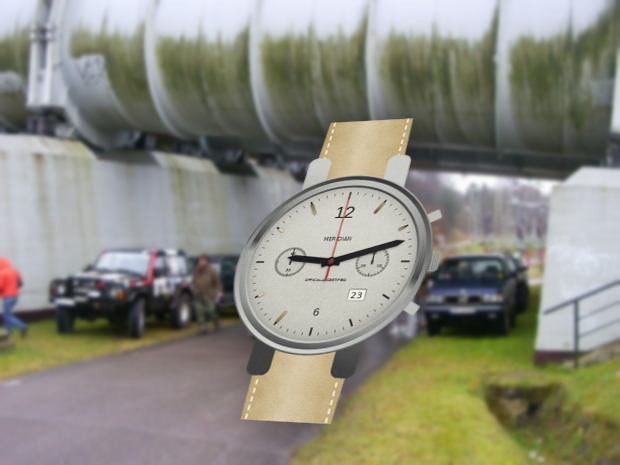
h=9 m=12
